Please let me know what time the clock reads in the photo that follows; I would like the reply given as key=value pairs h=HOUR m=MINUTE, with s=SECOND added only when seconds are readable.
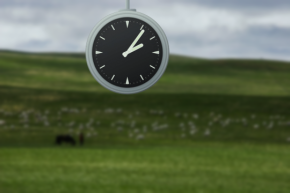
h=2 m=6
